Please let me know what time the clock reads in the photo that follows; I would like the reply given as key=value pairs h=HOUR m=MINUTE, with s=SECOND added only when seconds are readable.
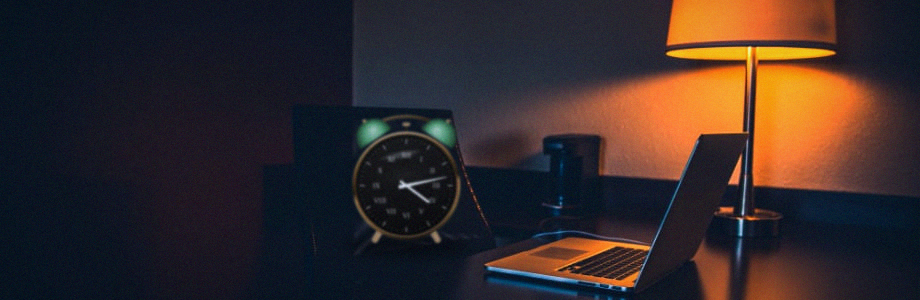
h=4 m=13
